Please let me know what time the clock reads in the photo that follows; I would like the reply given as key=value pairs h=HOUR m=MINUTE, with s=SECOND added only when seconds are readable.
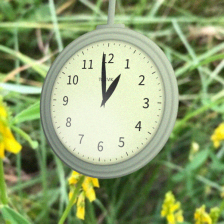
h=12 m=59
